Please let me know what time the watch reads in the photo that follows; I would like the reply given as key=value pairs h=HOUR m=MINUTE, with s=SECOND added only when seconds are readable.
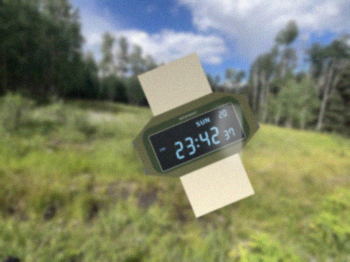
h=23 m=42
